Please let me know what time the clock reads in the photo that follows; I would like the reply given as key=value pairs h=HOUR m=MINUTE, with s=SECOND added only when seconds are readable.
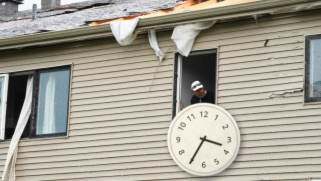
h=3 m=35
